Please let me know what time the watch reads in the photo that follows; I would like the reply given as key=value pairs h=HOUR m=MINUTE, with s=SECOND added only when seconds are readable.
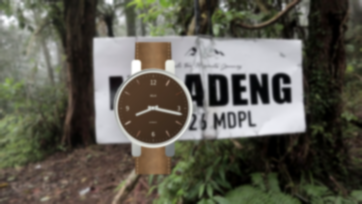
h=8 m=17
